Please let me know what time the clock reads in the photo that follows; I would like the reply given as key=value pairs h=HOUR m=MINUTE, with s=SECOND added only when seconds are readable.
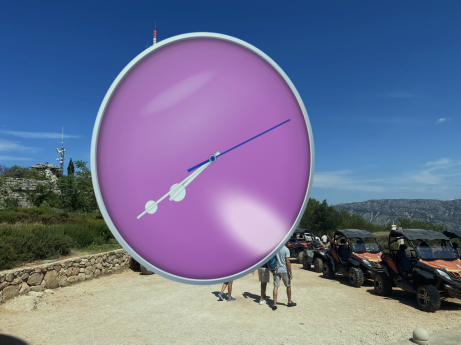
h=7 m=39 s=11
